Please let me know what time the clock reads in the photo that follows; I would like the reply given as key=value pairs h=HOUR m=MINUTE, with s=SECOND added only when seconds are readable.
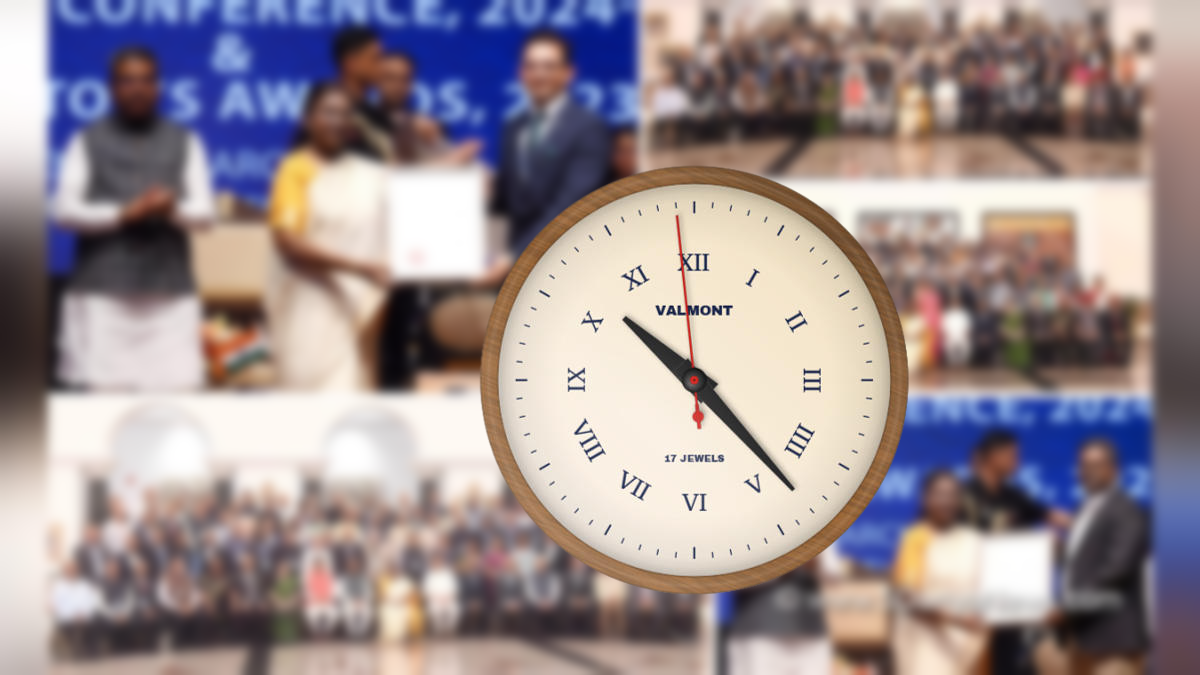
h=10 m=22 s=59
